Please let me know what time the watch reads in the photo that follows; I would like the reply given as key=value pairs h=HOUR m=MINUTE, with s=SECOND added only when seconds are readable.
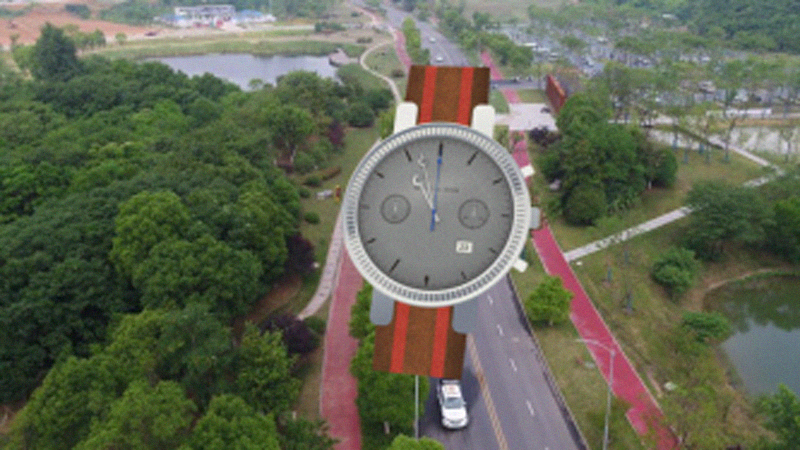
h=10 m=57
